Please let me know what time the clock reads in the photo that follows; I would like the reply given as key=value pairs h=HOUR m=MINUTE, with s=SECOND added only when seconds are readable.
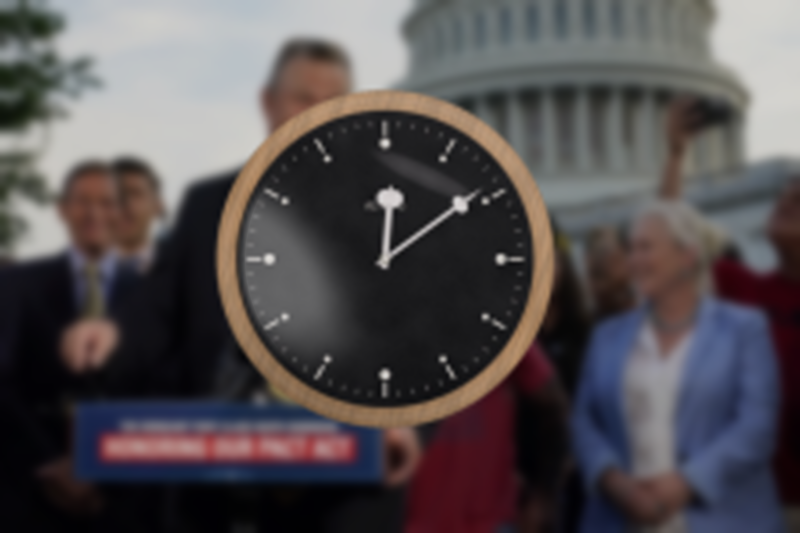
h=12 m=9
